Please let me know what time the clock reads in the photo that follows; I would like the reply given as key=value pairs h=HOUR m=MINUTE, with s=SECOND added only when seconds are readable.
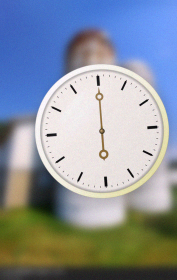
h=6 m=0
